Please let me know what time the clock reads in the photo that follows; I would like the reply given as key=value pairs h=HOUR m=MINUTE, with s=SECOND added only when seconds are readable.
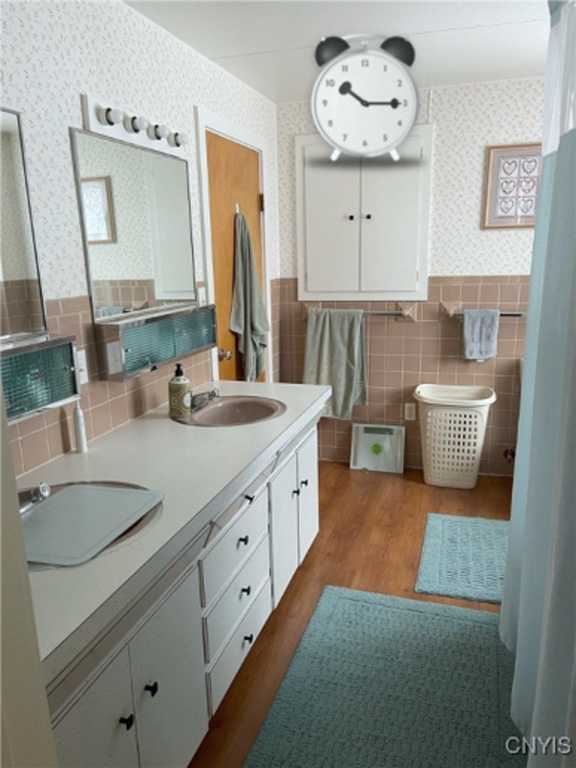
h=10 m=15
